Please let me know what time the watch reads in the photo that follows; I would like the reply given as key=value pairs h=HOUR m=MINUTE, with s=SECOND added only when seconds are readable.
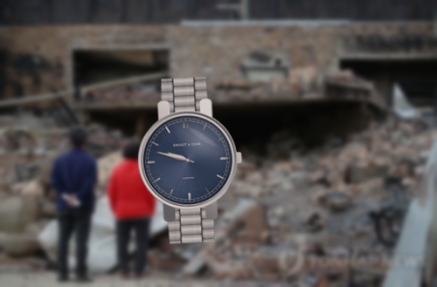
h=9 m=48
